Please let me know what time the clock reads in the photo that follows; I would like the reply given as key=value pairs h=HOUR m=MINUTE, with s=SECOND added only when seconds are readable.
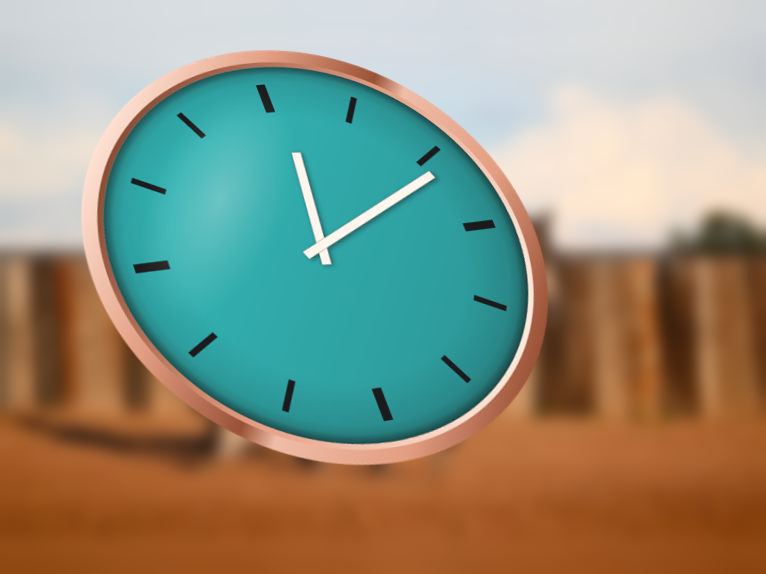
h=12 m=11
